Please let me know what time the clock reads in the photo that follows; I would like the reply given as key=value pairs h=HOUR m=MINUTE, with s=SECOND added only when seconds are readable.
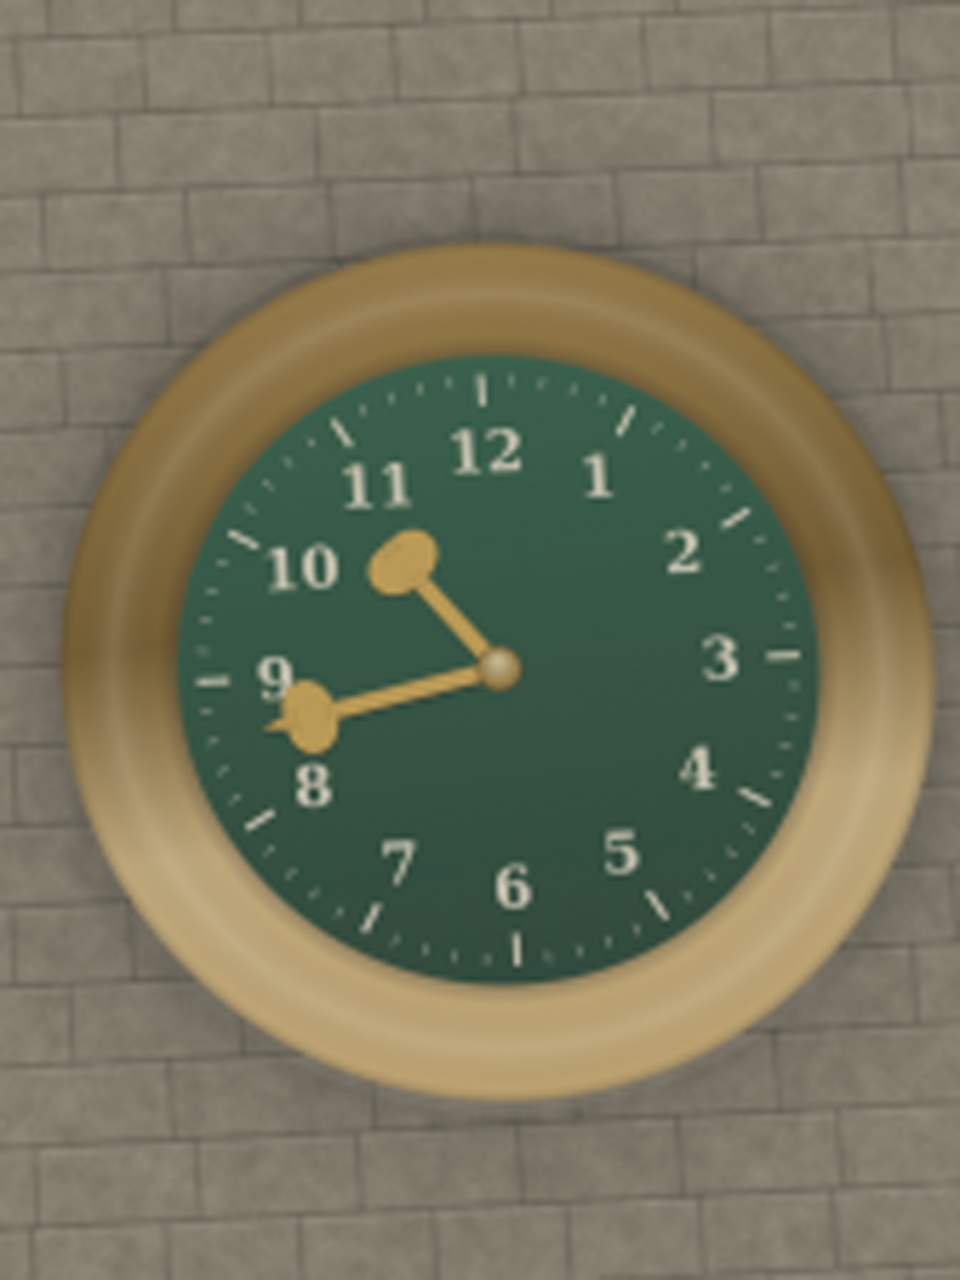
h=10 m=43
